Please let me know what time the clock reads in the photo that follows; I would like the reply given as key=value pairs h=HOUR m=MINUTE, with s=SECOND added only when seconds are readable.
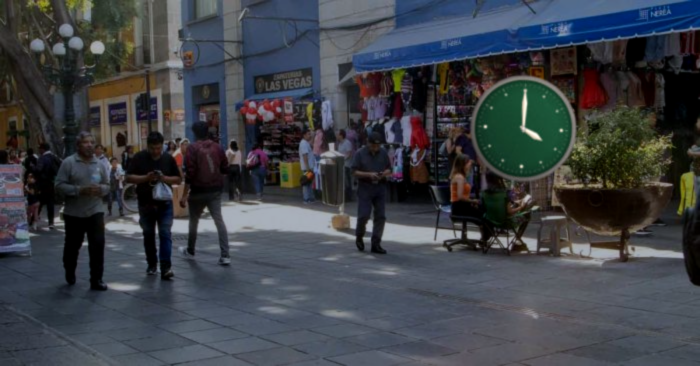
h=4 m=0
